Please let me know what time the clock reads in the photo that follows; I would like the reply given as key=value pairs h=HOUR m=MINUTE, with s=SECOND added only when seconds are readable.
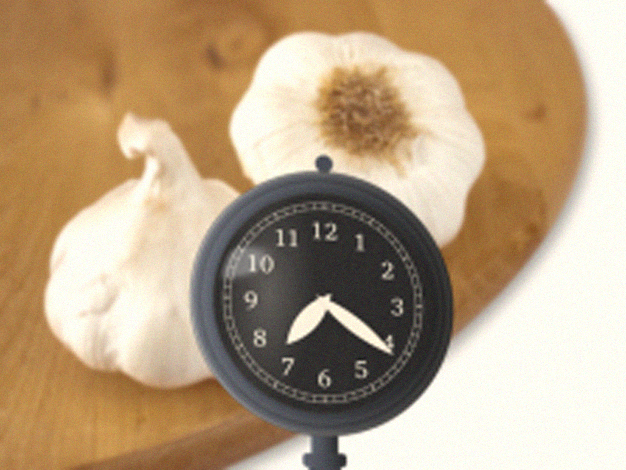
h=7 m=21
